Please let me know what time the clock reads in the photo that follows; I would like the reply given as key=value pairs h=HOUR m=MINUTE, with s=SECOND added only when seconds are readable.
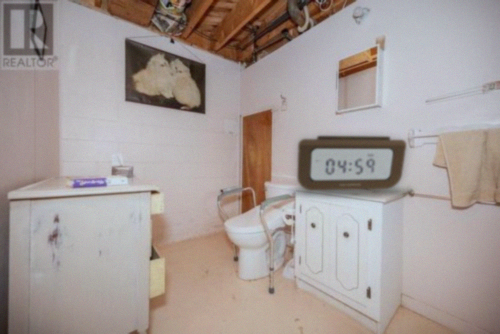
h=4 m=59
